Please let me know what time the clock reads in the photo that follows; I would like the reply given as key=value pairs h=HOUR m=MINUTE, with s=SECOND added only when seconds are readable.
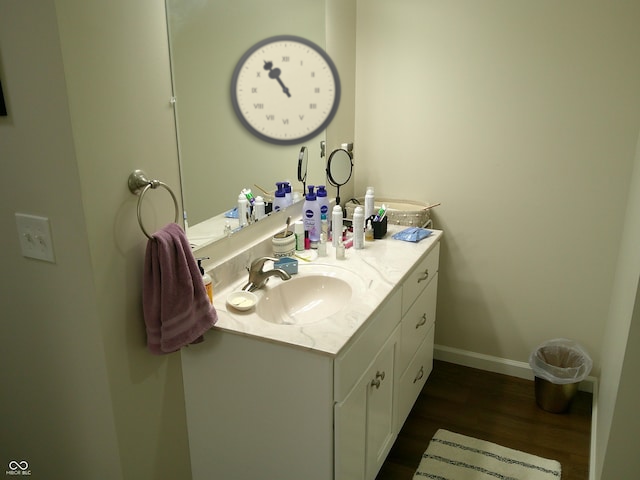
h=10 m=54
